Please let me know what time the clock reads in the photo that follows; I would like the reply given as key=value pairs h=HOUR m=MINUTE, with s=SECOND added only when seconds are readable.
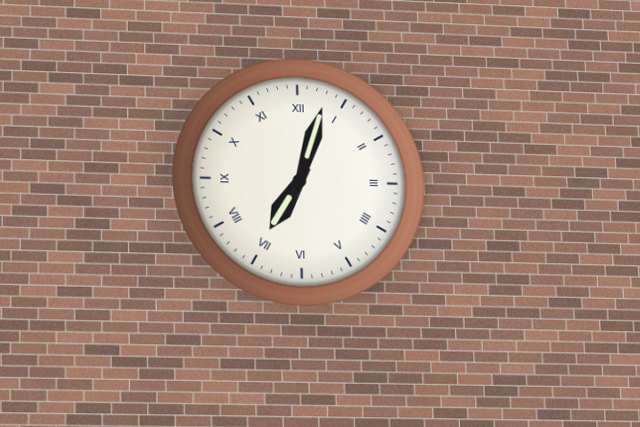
h=7 m=3
